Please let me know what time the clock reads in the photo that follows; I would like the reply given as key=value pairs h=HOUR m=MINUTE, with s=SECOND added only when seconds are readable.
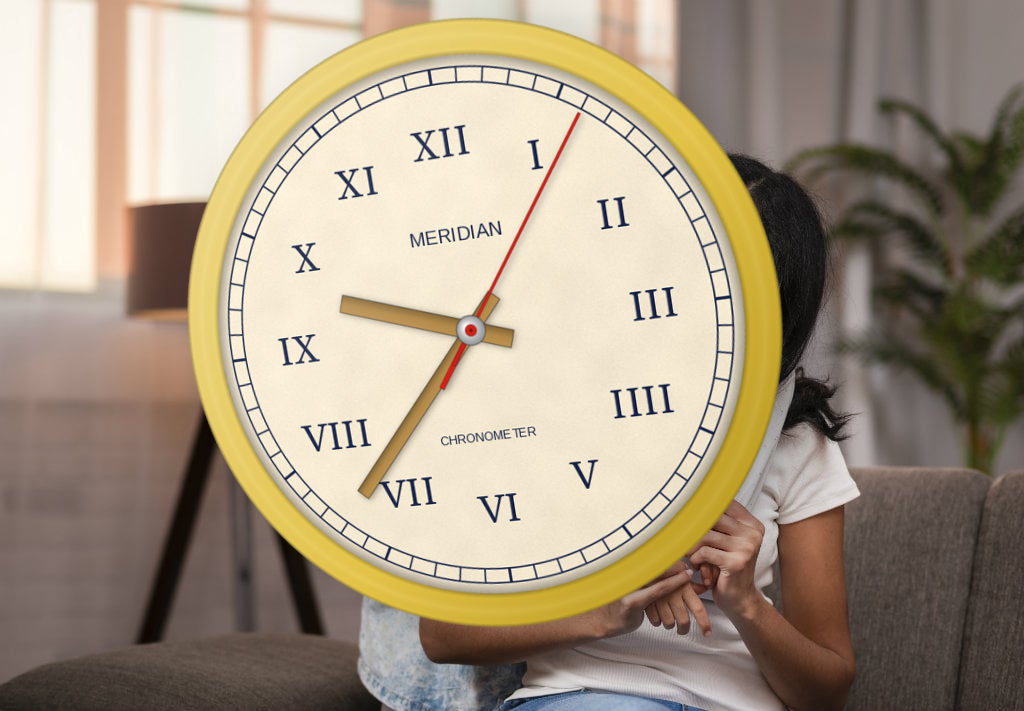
h=9 m=37 s=6
